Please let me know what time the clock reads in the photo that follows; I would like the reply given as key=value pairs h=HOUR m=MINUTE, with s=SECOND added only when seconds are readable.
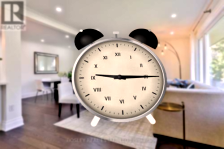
h=9 m=15
